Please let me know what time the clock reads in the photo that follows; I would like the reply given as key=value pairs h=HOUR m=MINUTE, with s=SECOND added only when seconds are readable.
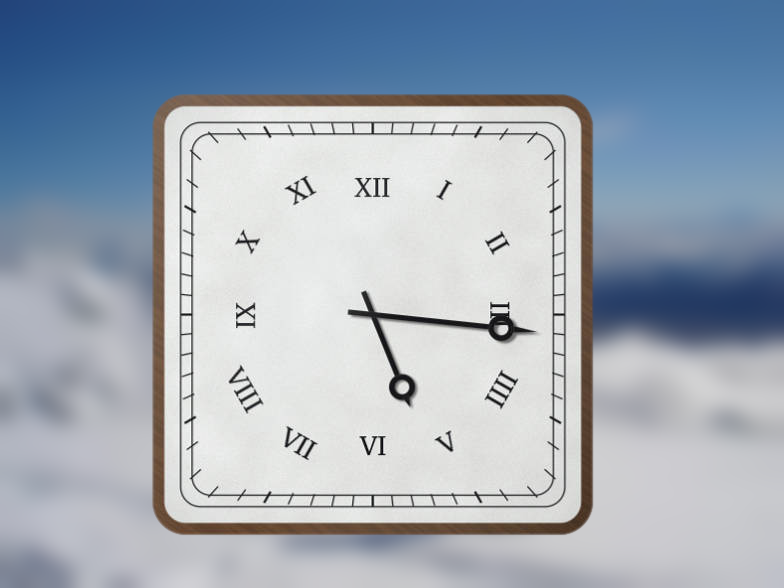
h=5 m=16
